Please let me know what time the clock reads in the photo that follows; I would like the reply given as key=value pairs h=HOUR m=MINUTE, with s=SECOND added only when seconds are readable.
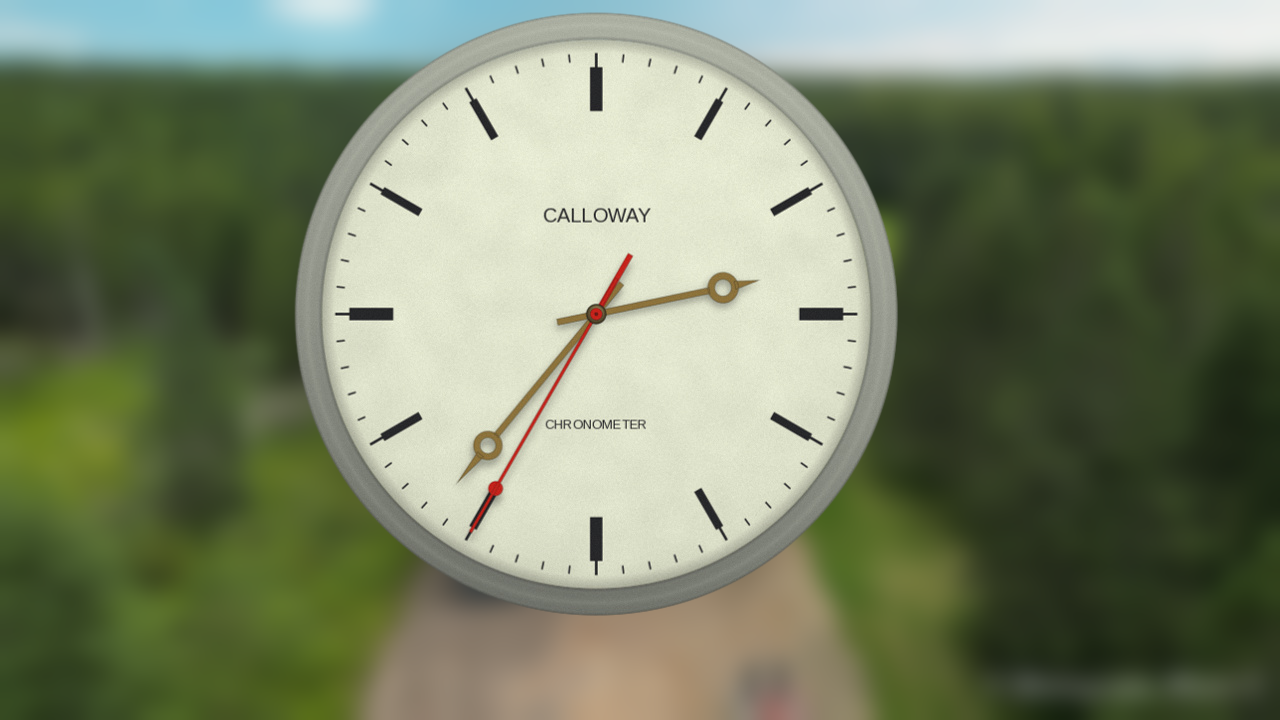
h=2 m=36 s=35
